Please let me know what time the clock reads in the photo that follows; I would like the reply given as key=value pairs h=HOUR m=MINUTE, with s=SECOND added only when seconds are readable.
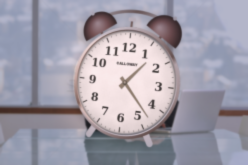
h=1 m=23
